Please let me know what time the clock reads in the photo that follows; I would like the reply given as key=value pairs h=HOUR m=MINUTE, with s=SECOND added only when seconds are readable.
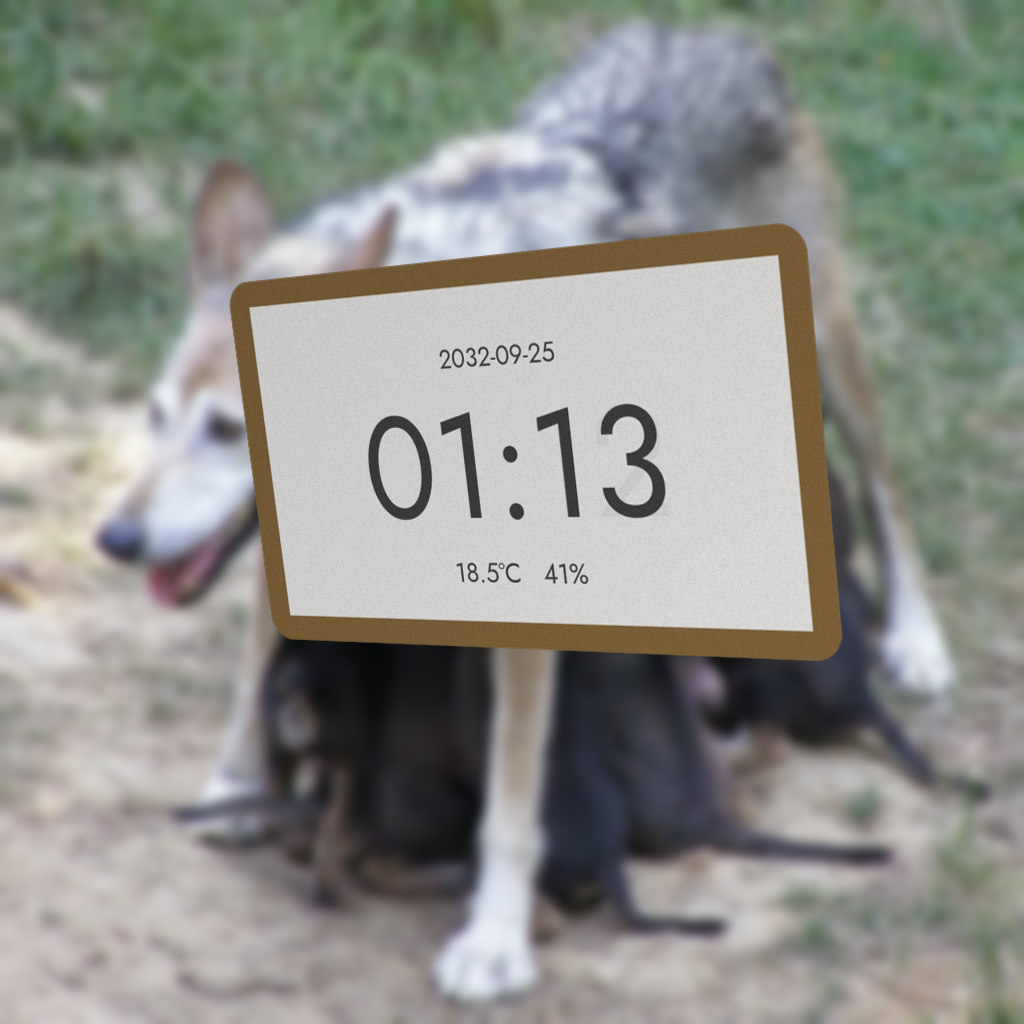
h=1 m=13
